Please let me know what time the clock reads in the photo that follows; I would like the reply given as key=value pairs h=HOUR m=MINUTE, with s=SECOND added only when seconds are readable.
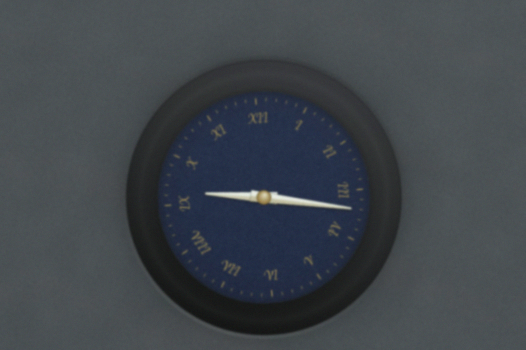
h=9 m=17
